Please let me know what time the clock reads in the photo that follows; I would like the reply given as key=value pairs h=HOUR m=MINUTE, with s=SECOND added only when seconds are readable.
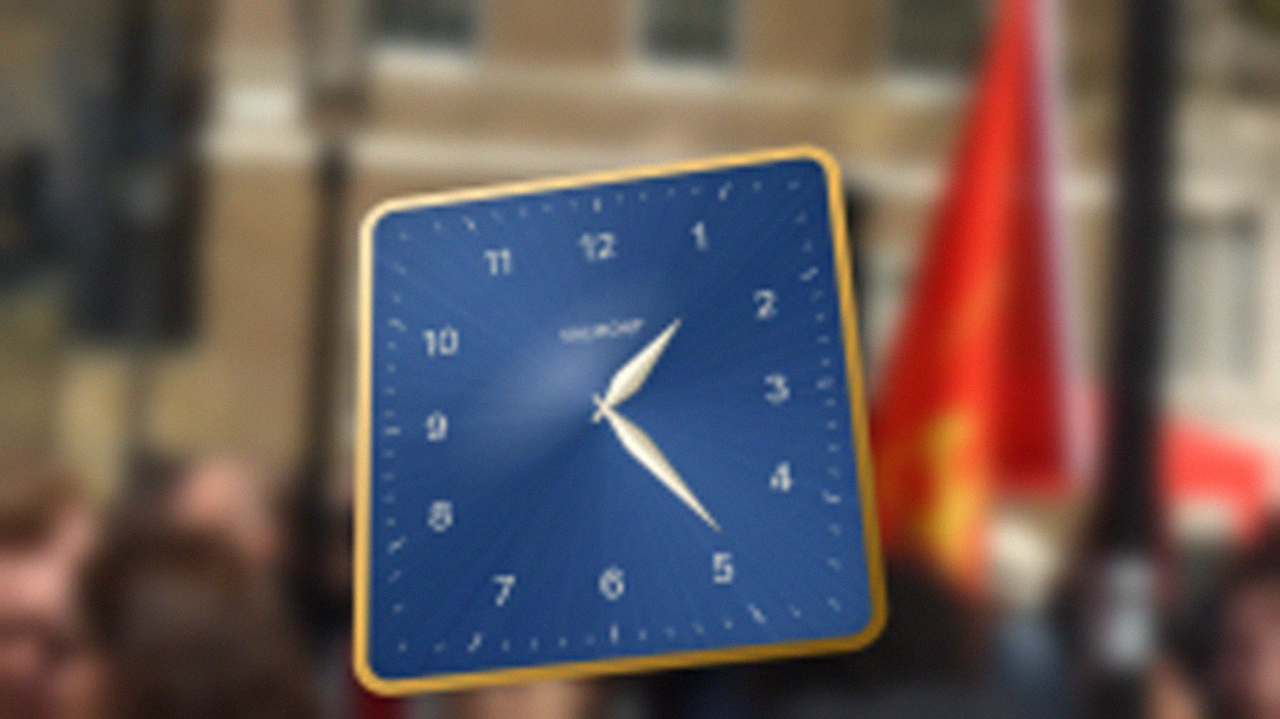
h=1 m=24
